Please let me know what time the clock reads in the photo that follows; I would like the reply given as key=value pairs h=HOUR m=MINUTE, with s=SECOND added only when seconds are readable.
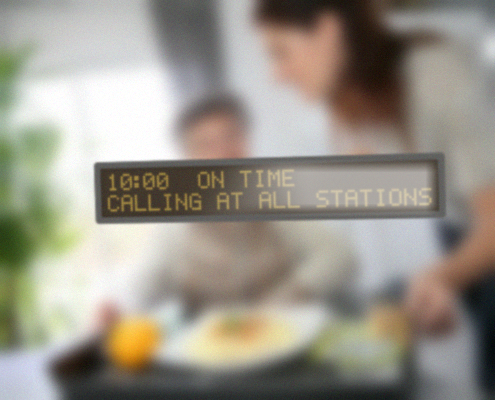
h=10 m=0
